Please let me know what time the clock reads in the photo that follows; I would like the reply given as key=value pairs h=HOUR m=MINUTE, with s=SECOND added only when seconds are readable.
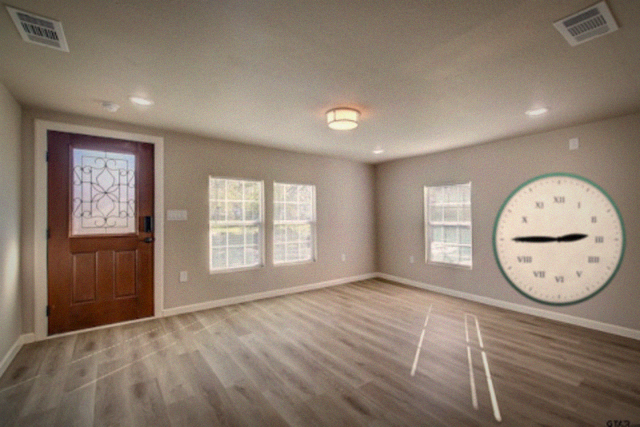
h=2 m=45
